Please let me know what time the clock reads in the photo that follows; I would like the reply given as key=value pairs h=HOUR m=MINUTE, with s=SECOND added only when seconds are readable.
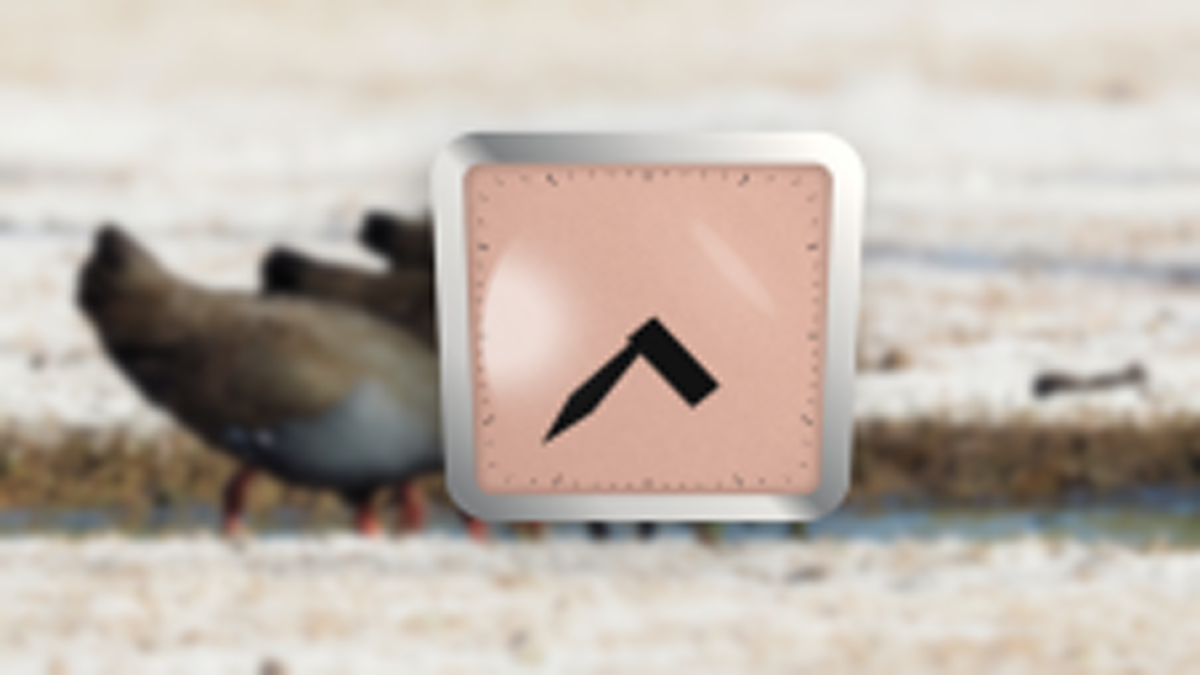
h=4 m=37
